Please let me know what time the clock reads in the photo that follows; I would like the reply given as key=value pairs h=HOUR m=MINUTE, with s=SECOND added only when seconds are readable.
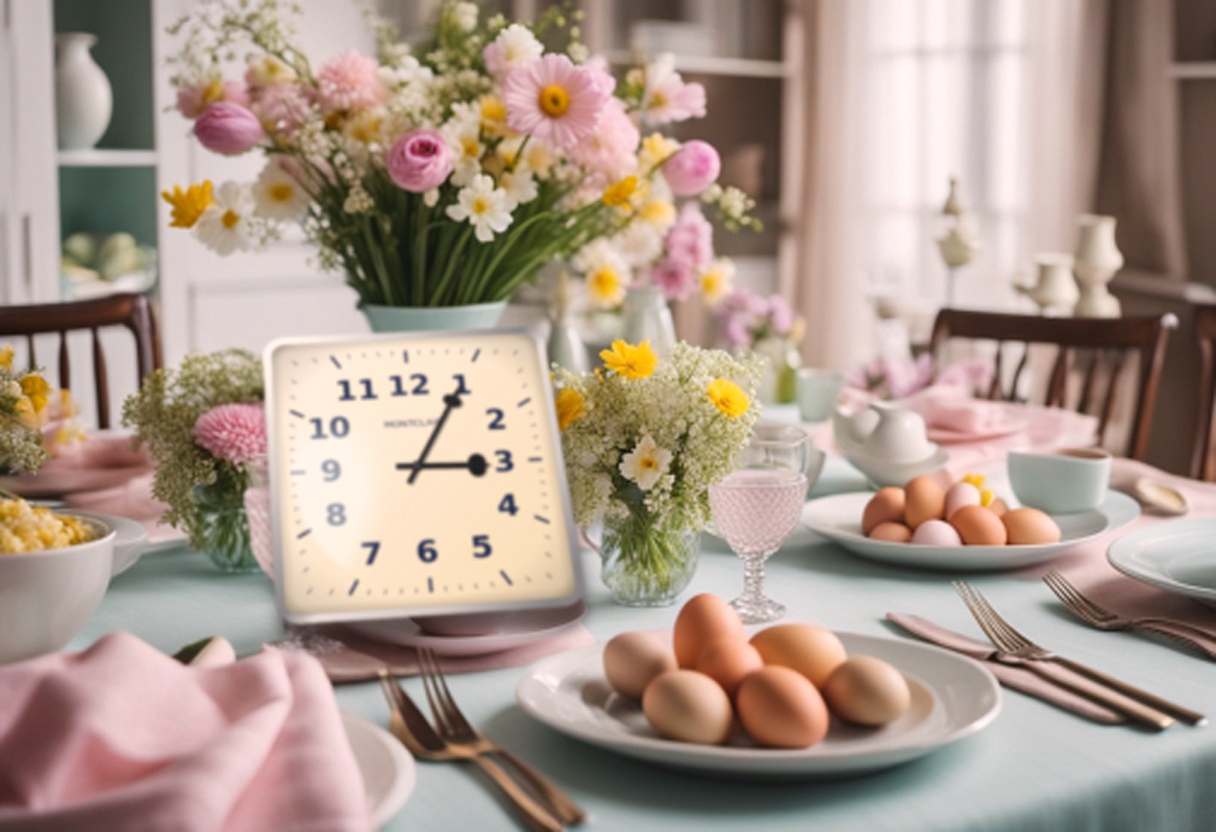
h=3 m=5
